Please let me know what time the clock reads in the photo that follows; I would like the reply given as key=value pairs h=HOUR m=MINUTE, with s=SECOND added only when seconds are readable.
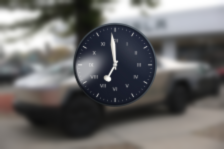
h=6 m=59
